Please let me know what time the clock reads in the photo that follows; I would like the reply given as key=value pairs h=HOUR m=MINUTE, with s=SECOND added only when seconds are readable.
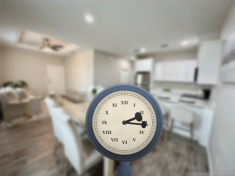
h=2 m=16
